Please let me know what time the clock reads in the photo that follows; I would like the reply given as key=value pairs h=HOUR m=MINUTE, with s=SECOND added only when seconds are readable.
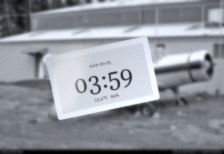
h=3 m=59
